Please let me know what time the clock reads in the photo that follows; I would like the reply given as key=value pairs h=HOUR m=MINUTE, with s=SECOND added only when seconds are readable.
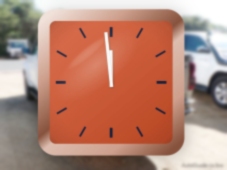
h=11 m=59
